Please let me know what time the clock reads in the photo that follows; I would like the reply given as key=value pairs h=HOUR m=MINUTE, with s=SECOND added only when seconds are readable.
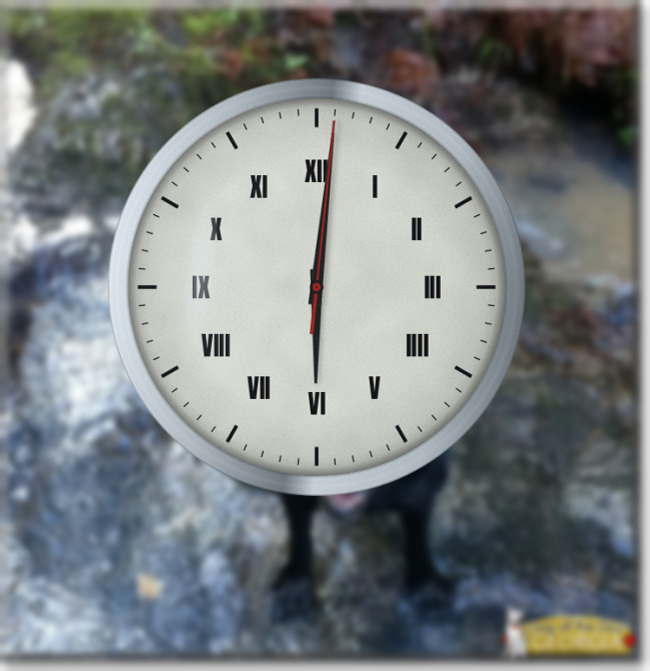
h=6 m=1 s=1
